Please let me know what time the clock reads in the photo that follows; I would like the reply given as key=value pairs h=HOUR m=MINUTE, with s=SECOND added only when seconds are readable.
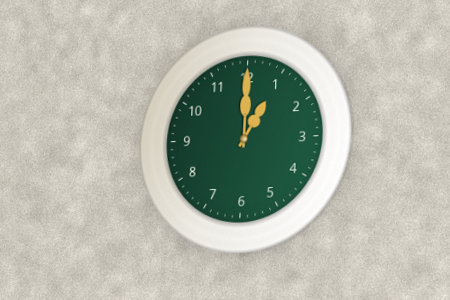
h=1 m=0
